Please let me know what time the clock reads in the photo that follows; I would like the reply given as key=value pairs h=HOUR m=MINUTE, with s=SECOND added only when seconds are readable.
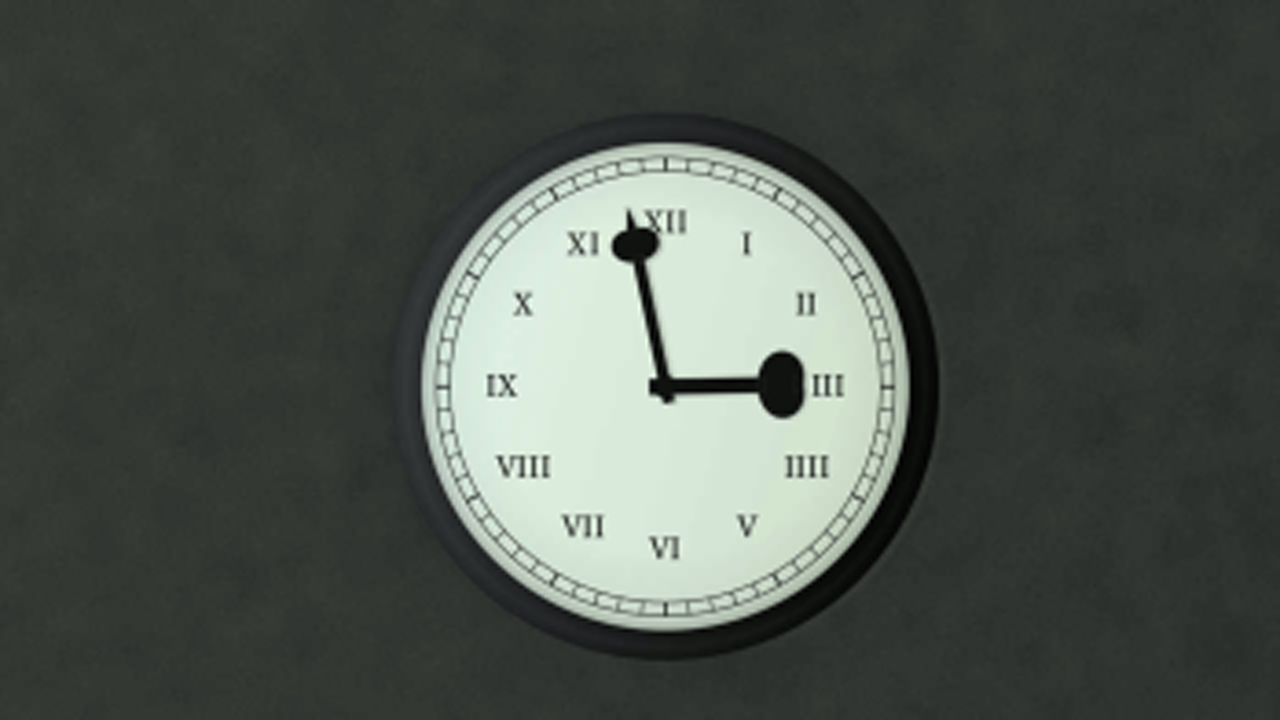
h=2 m=58
